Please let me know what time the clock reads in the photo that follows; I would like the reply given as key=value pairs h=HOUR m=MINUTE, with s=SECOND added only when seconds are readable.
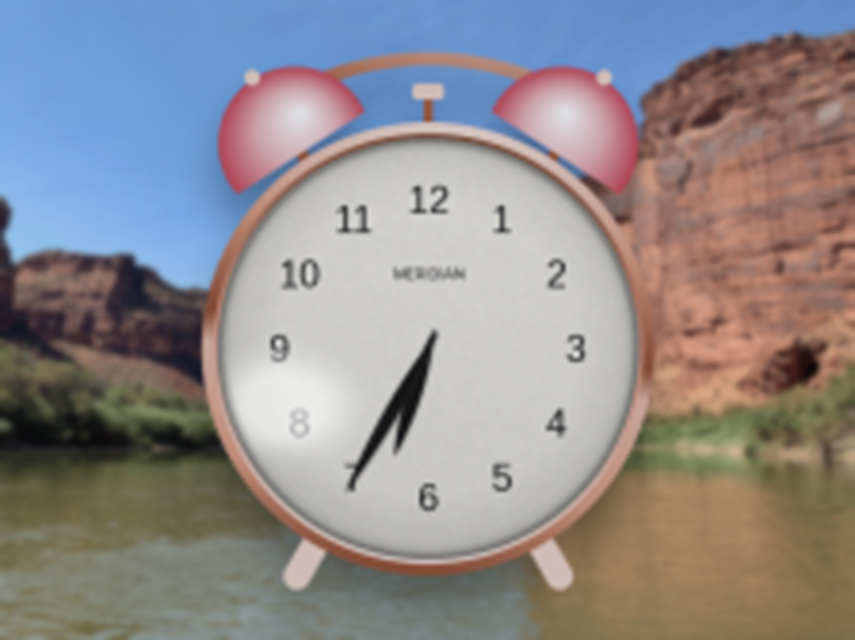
h=6 m=35
